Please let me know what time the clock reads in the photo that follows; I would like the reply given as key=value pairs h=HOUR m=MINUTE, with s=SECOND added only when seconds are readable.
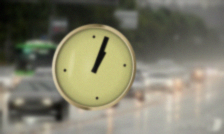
h=1 m=4
